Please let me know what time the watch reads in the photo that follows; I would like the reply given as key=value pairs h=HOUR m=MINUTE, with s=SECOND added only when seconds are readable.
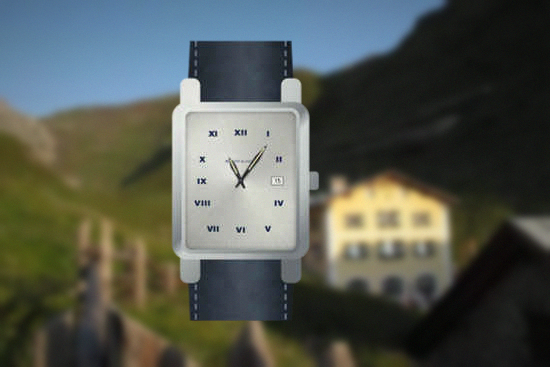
h=11 m=6
